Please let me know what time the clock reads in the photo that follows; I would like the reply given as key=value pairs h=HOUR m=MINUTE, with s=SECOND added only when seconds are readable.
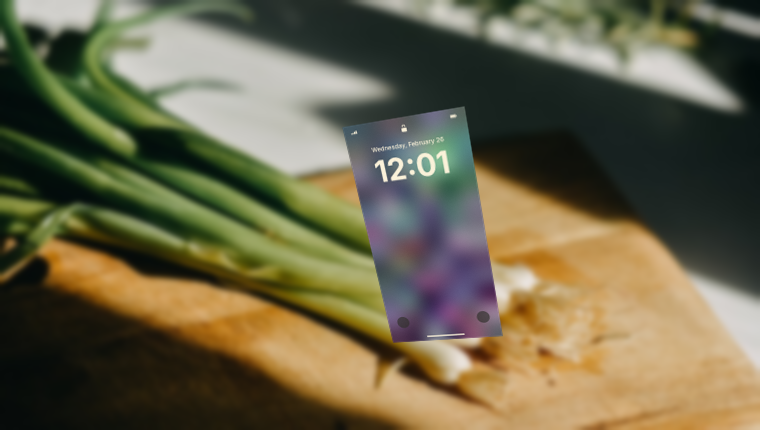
h=12 m=1
